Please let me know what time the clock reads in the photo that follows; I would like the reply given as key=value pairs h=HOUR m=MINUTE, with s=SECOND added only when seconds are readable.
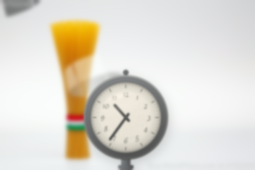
h=10 m=36
